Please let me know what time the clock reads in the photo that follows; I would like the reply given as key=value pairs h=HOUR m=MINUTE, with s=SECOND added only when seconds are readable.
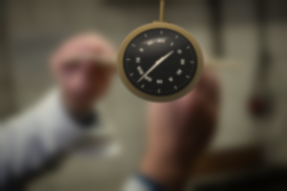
h=1 m=37
